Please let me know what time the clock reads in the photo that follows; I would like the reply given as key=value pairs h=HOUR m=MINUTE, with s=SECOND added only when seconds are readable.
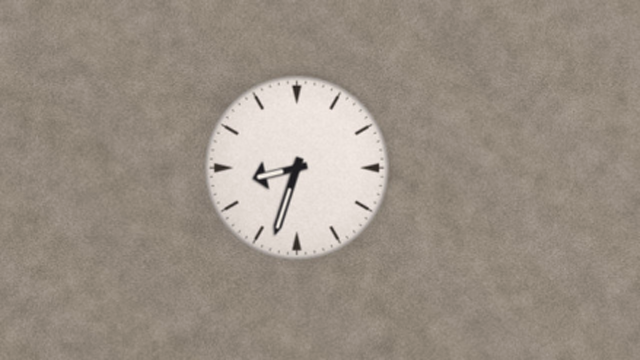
h=8 m=33
